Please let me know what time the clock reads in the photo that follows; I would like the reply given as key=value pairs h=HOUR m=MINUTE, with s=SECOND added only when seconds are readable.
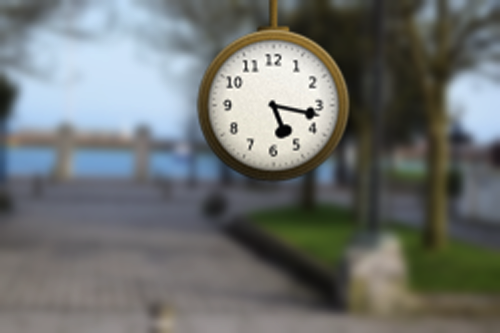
h=5 m=17
